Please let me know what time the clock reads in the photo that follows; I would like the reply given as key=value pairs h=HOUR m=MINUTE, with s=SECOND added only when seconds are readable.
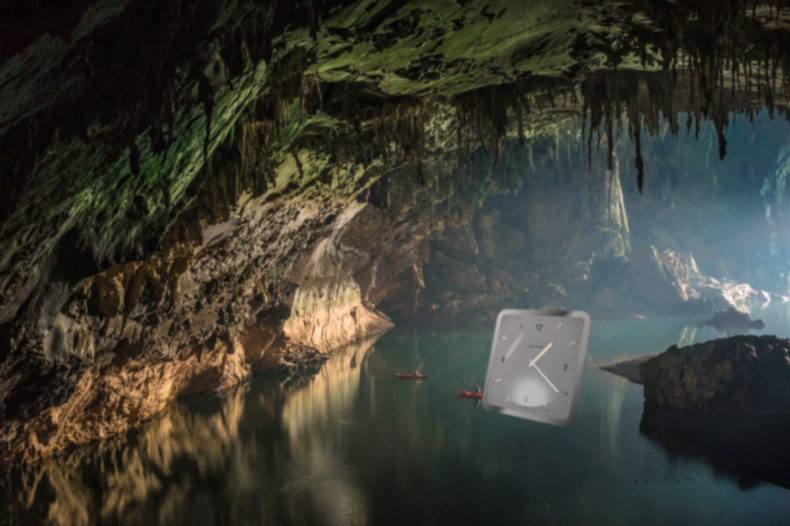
h=1 m=21
